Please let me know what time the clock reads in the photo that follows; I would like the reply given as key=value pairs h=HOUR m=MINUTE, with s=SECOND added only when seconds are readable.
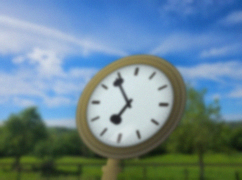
h=6 m=54
